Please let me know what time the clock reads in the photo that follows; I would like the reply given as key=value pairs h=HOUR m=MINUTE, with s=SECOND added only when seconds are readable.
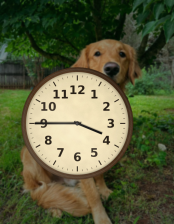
h=3 m=45
